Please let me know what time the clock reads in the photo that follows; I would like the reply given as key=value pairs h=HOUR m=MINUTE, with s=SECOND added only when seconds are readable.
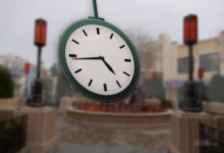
h=4 m=44
